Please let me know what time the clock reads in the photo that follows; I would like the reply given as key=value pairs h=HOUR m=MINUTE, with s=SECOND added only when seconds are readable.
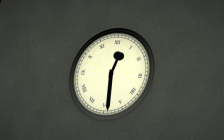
h=12 m=29
